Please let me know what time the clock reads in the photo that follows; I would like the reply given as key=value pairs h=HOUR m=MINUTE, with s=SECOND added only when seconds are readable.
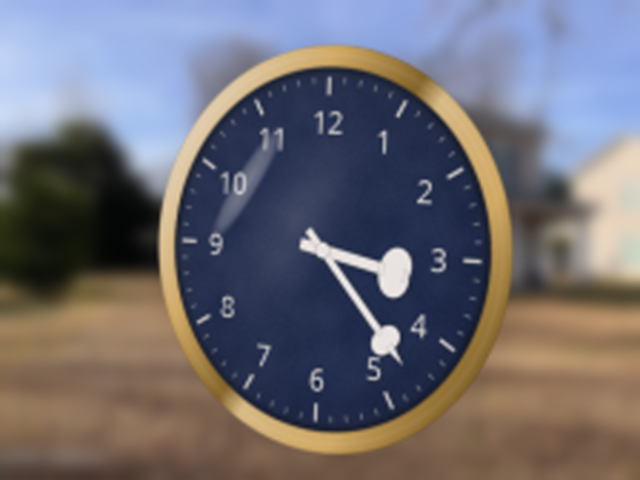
h=3 m=23
